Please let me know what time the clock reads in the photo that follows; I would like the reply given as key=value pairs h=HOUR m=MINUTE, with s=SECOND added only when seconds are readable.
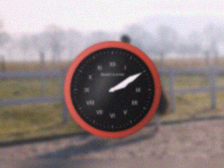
h=2 m=10
